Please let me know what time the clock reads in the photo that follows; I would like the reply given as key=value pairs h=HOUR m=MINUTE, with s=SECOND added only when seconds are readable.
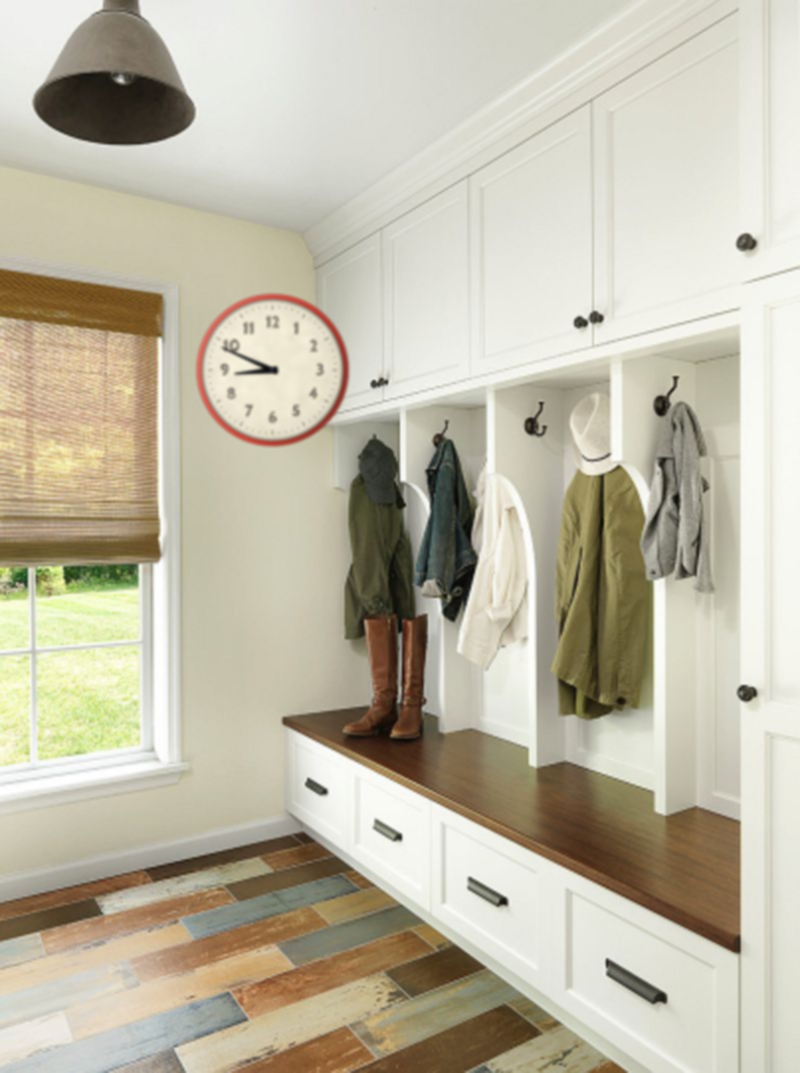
h=8 m=49
